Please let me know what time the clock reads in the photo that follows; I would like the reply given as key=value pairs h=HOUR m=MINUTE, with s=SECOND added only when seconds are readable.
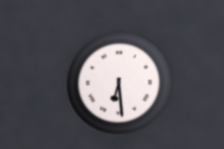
h=6 m=29
